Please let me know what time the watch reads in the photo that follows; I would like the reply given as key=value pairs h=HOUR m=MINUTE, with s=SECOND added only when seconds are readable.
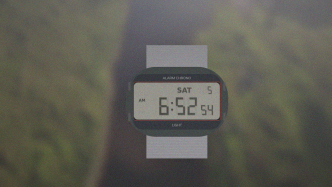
h=6 m=52 s=54
